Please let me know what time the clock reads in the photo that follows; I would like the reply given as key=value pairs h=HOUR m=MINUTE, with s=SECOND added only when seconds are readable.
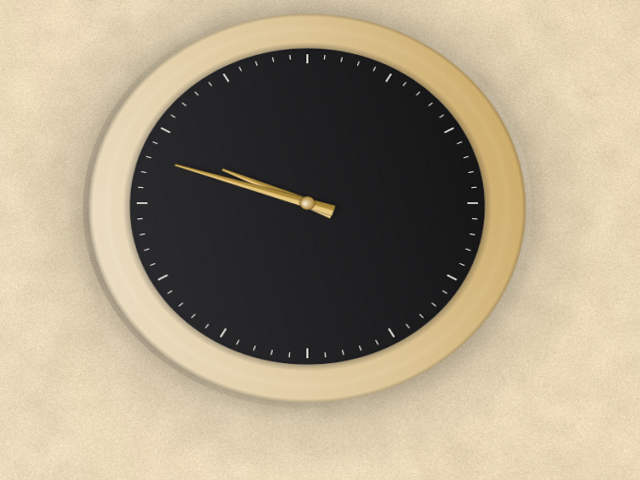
h=9 m=48
